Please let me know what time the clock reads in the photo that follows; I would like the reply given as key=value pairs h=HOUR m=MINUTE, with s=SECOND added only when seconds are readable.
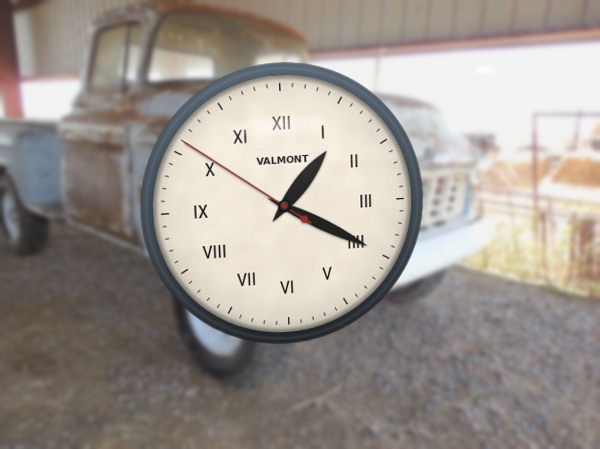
h=1 m=19 s=51
